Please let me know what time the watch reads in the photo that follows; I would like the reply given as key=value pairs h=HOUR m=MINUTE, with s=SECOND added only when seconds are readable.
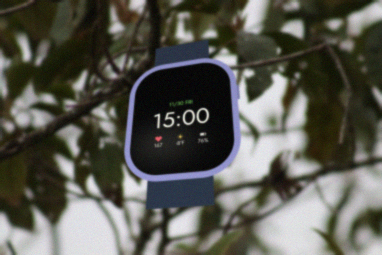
h=15 m=0
